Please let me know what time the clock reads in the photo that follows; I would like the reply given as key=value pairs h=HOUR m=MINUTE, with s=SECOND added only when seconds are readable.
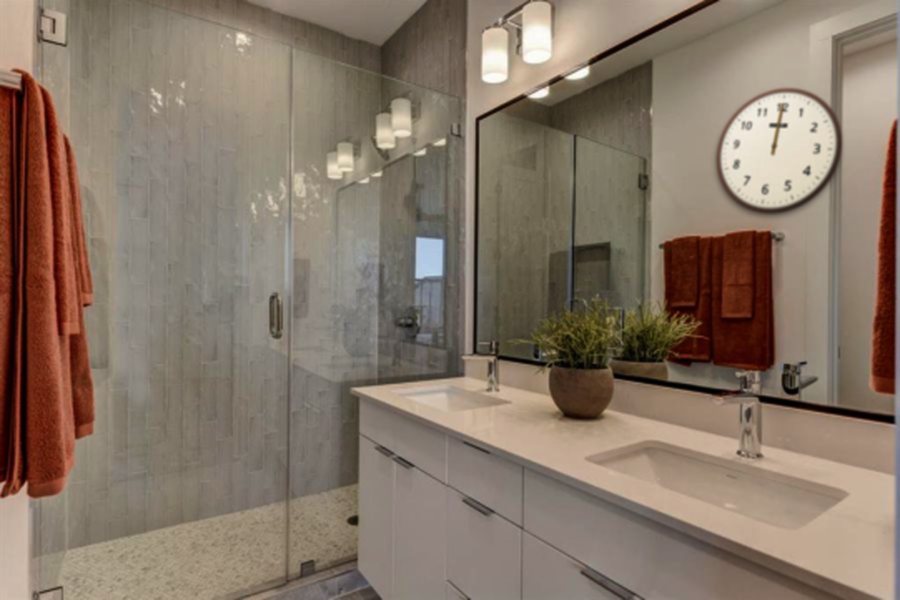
h=12 m=0
